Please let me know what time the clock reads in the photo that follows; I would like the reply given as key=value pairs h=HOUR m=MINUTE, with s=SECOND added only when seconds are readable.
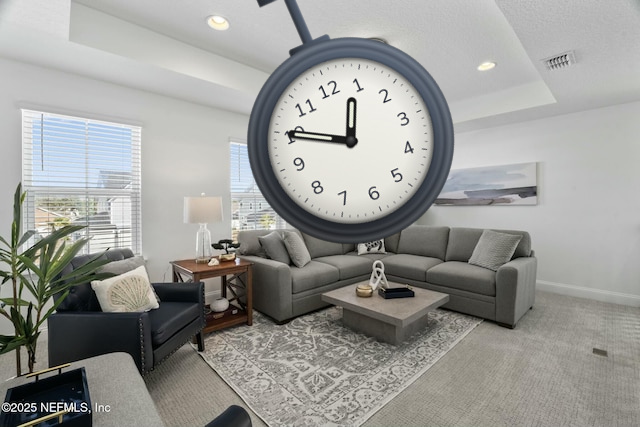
h=12 m=50
